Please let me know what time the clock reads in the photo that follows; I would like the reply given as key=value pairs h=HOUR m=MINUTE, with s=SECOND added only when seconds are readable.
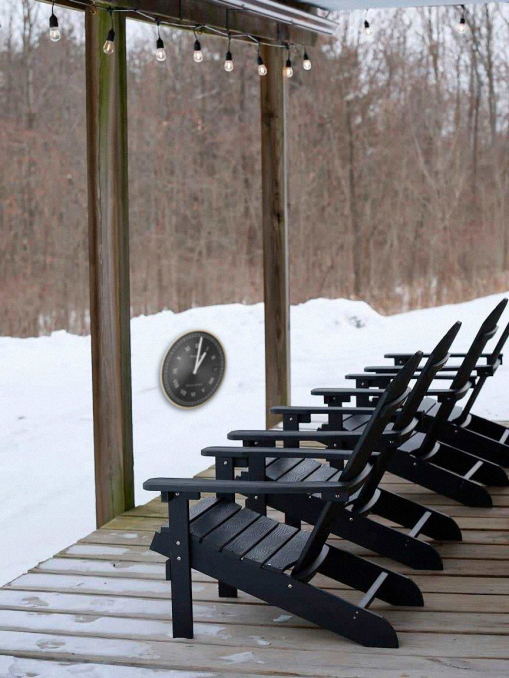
h=1 m=1
